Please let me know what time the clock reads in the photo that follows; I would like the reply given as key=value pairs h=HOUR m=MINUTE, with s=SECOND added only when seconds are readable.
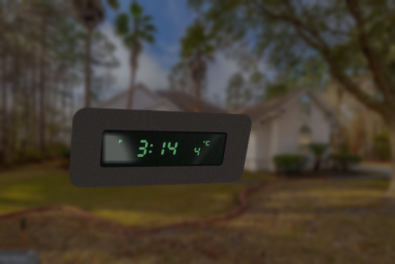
h=3 m=14
